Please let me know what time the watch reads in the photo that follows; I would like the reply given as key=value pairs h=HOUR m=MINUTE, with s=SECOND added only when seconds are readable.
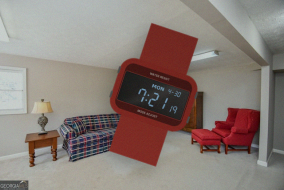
h=7 m=21 s=19
